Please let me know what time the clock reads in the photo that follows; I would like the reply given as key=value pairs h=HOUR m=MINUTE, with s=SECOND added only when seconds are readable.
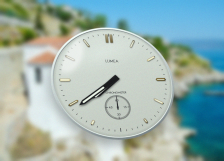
h=7 m=39
